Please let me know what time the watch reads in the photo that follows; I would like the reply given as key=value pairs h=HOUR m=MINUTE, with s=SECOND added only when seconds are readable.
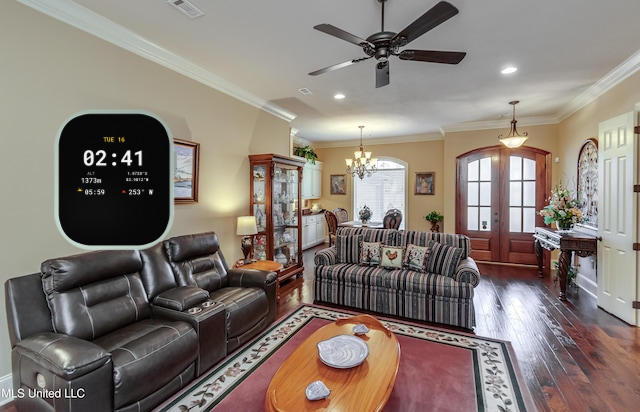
h=2 m=41
